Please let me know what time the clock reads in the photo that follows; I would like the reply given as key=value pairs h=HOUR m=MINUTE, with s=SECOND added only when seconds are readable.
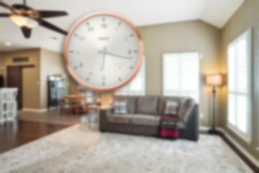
h=6 m=17
